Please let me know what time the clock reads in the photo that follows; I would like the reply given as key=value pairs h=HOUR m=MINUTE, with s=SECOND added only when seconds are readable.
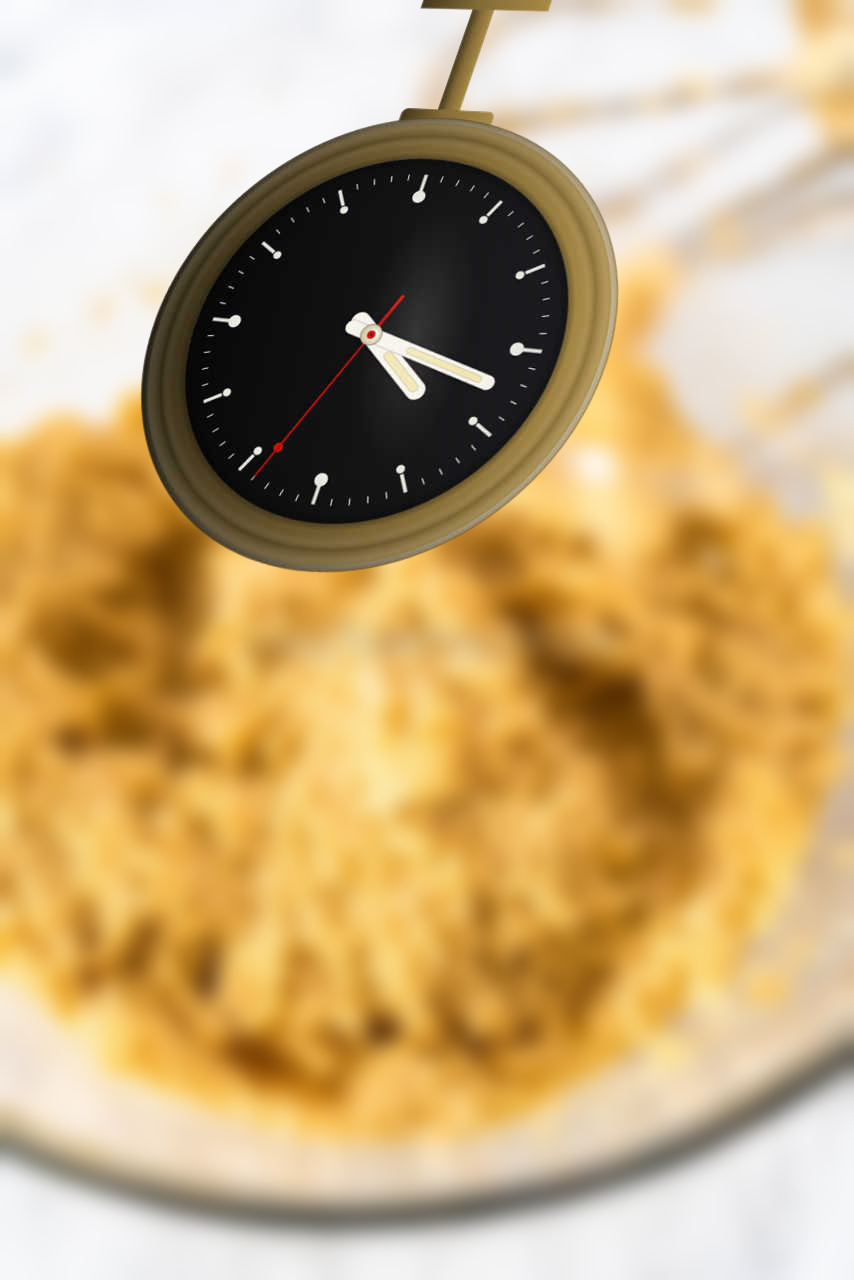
h=4 m=17 s=34
